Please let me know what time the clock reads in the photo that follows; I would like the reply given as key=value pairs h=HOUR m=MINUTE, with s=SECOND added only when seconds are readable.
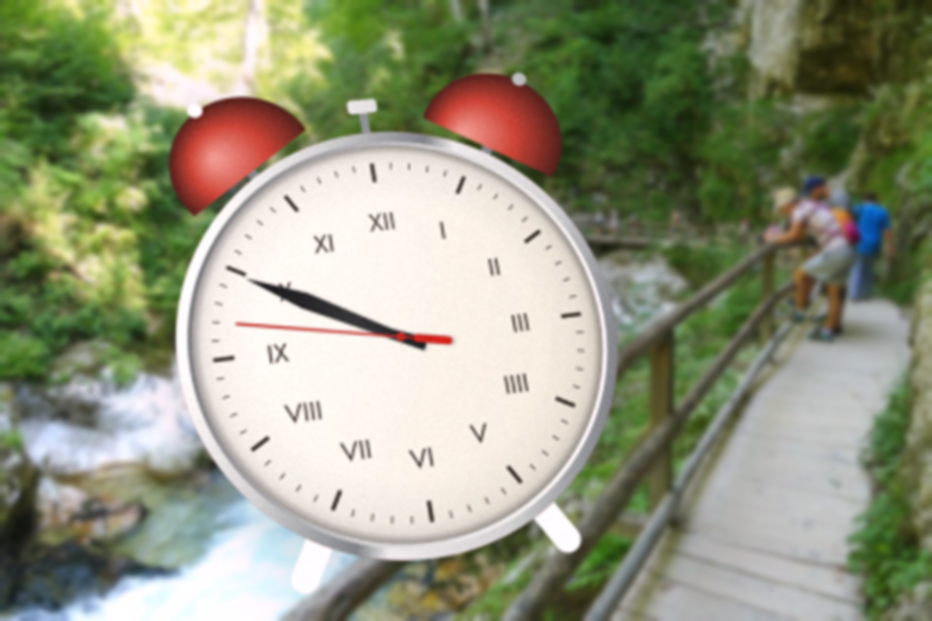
h=9 m=49 s=47
